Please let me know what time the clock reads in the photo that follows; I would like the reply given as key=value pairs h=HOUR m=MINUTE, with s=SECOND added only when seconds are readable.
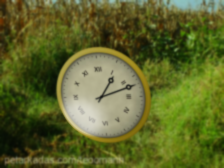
h=1 m=12
